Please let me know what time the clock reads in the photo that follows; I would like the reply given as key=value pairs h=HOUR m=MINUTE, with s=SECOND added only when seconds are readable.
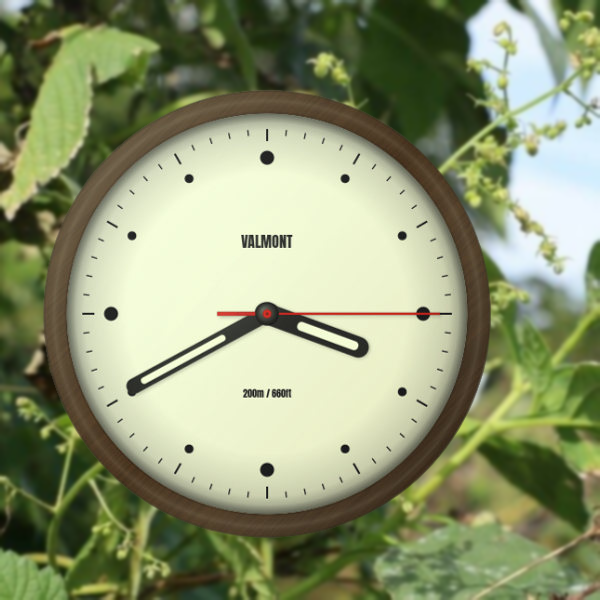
h=3 m=40 s=15
